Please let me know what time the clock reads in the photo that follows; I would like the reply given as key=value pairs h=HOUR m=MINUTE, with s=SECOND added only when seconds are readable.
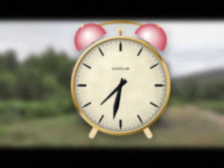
h=7 m=32
